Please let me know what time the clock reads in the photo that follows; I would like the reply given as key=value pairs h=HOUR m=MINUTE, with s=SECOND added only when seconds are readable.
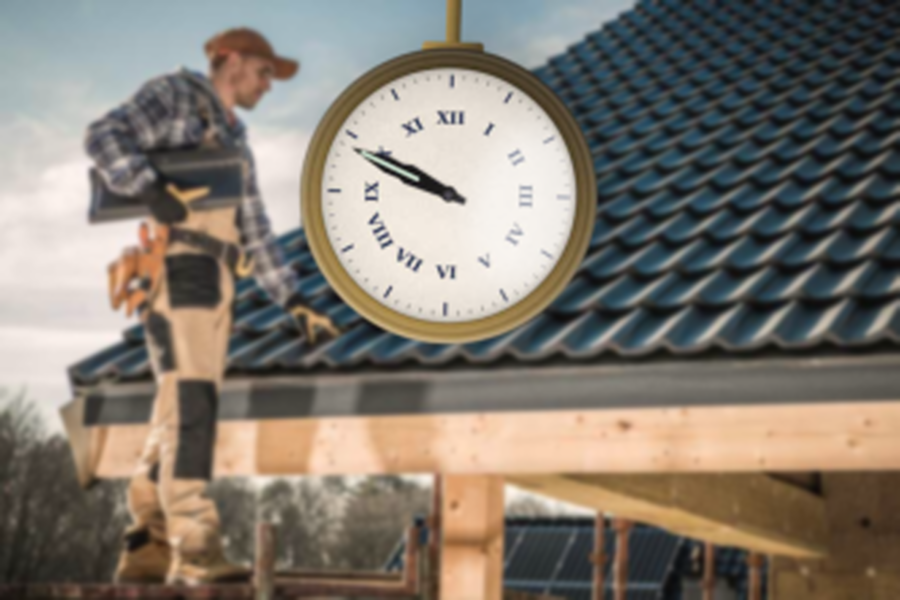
h=9 m=49
